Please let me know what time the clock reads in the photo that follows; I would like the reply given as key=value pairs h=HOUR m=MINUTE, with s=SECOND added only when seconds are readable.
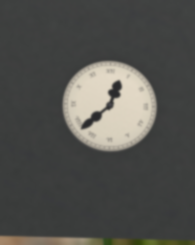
h=12 m=38
